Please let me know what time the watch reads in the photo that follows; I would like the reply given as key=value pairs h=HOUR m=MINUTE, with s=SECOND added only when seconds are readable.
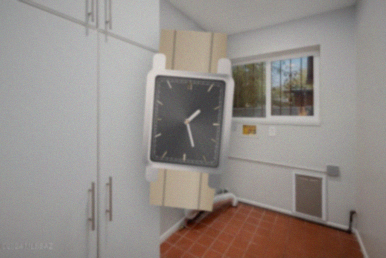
h=1 m=27
